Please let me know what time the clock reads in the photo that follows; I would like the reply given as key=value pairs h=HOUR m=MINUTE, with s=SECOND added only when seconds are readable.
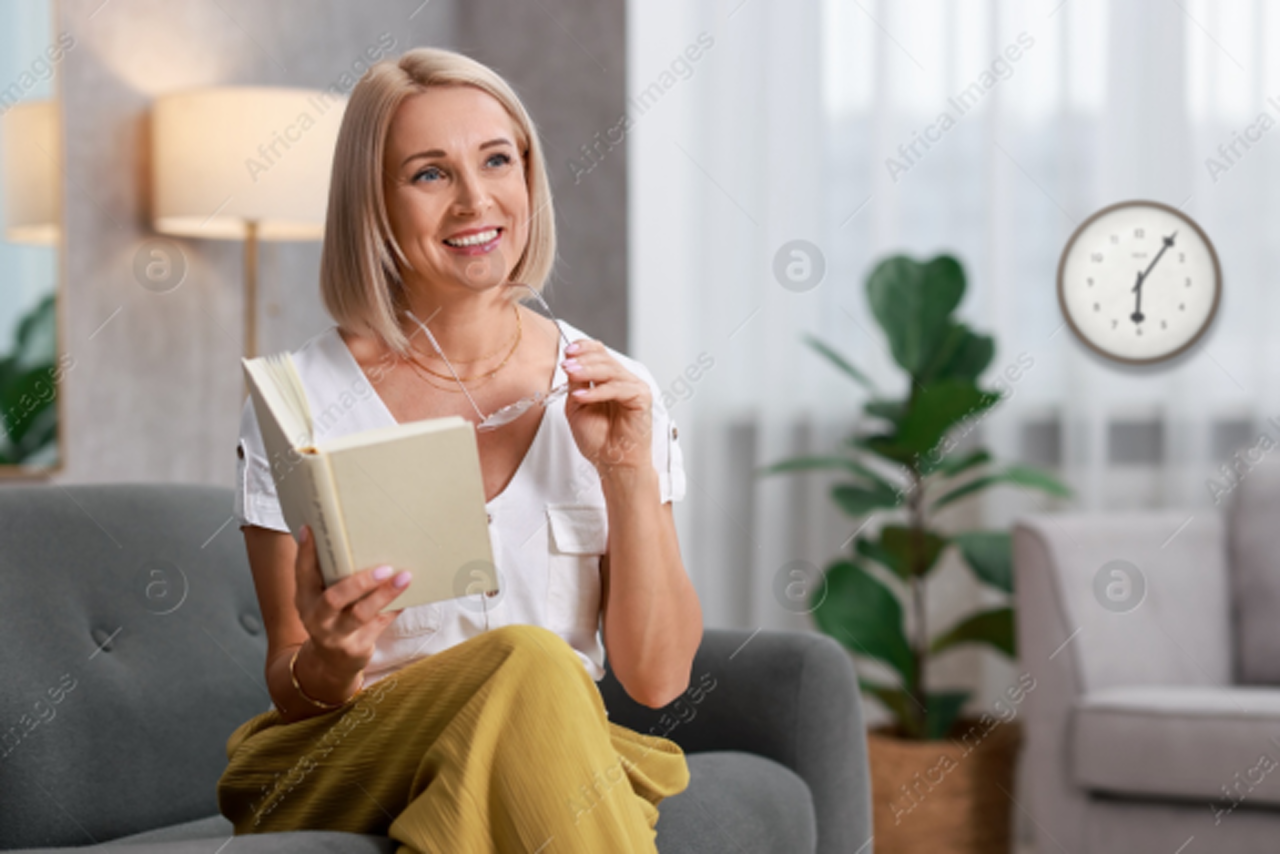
h=6 m=6
